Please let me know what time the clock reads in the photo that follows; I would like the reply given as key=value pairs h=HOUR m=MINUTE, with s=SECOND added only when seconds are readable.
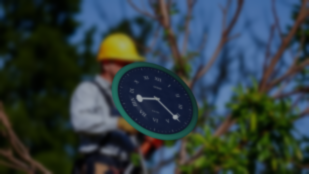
h=8 m=21
